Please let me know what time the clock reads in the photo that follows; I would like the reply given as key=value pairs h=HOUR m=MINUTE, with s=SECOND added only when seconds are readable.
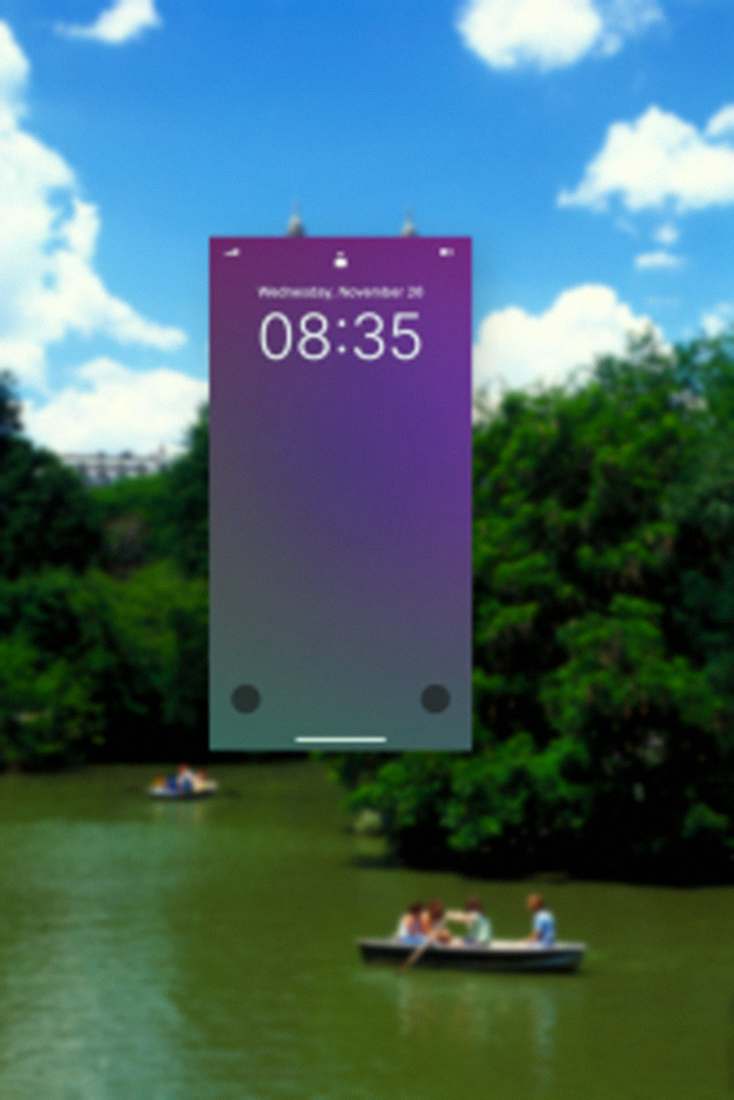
h=8 m=35
